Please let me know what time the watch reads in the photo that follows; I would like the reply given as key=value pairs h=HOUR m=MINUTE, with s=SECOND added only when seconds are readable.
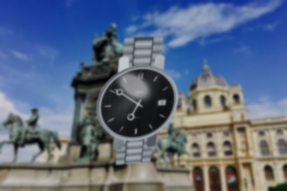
h=6 m=51
